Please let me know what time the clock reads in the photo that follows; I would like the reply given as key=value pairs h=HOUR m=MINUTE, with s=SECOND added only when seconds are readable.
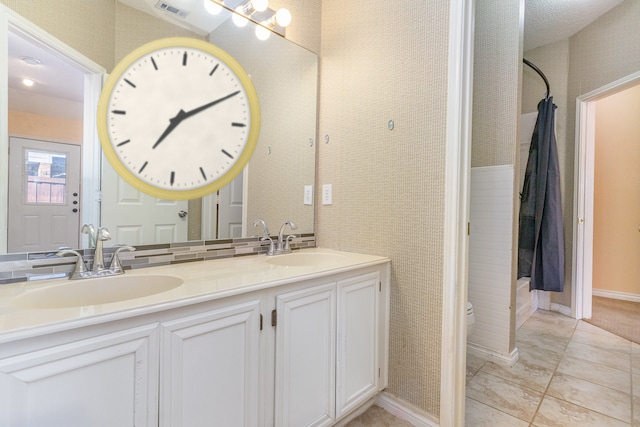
h=7 m=10
